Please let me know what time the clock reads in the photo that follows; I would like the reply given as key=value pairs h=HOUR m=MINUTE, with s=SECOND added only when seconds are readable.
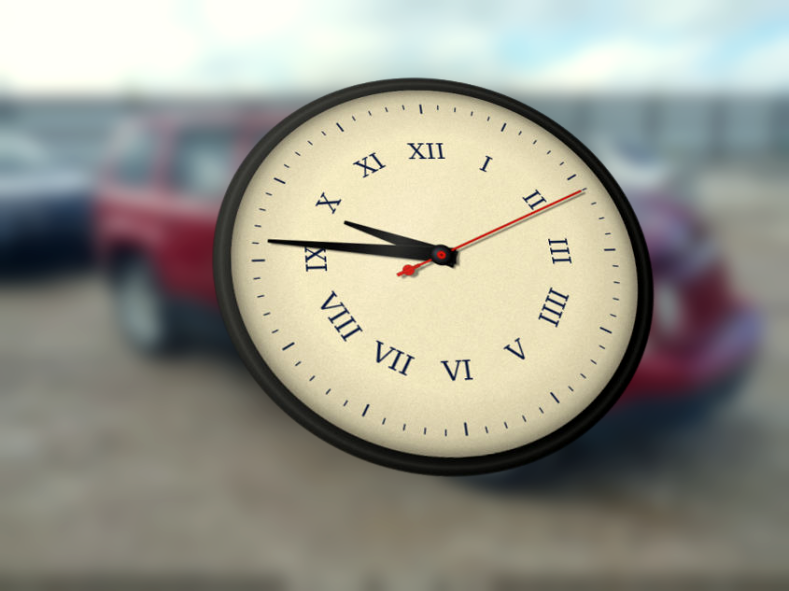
h=9 m=46 s=11
